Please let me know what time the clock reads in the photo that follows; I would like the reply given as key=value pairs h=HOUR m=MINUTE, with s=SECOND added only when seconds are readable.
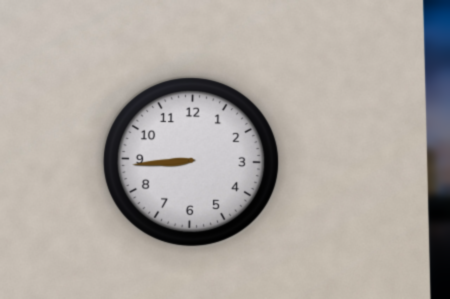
h=8 m=44
